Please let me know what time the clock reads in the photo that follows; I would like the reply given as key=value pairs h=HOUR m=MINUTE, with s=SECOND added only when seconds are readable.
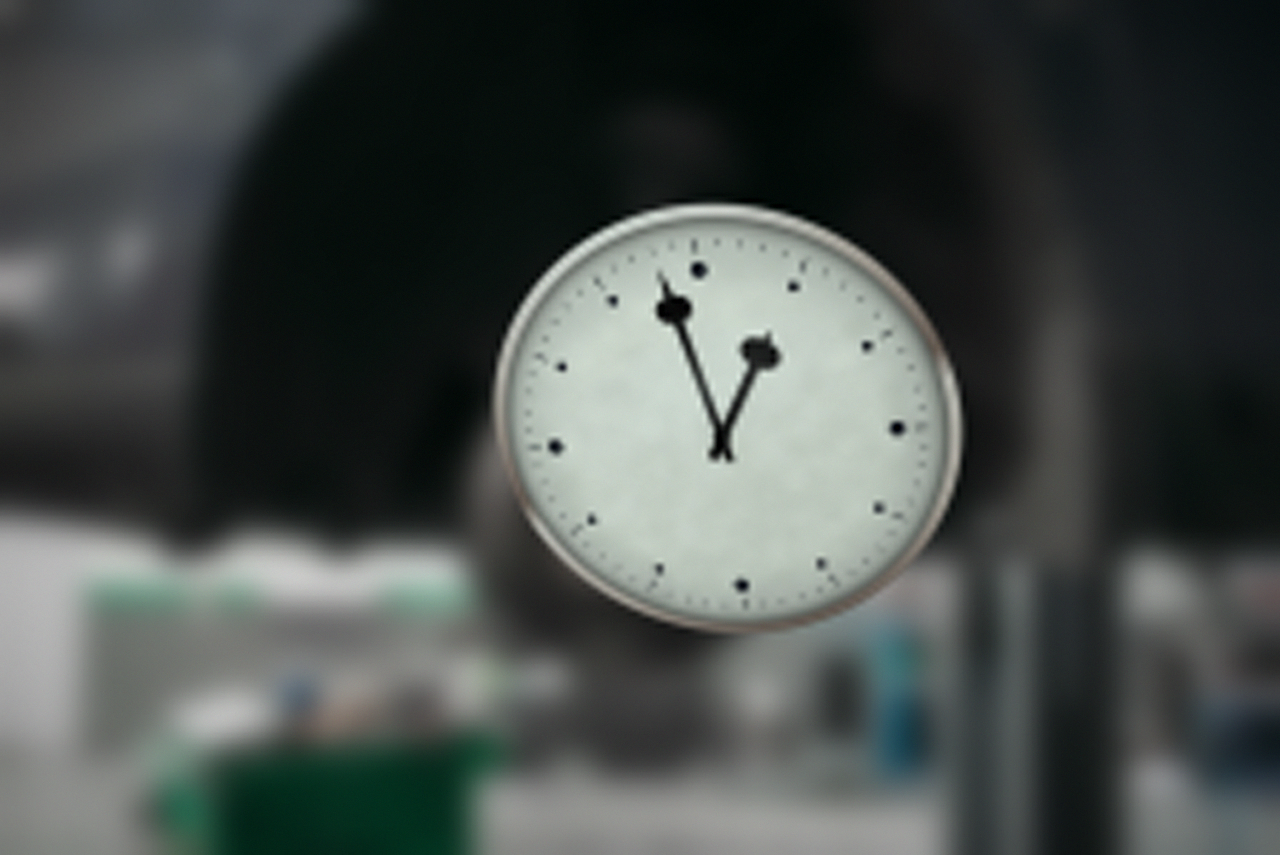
h=12 m=58
